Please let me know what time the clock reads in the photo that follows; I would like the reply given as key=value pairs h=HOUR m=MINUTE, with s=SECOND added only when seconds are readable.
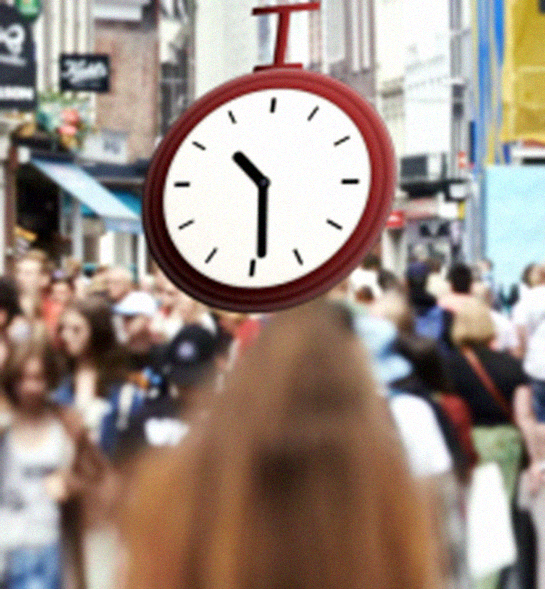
h=10 m=29
